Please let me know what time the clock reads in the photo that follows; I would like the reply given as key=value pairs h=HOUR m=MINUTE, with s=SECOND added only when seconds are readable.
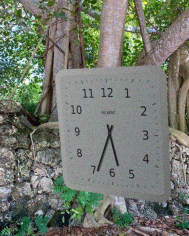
h=5 m=34
